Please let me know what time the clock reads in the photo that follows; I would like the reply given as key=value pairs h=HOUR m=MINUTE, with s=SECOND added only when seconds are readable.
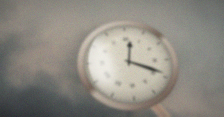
h=12 m=19
